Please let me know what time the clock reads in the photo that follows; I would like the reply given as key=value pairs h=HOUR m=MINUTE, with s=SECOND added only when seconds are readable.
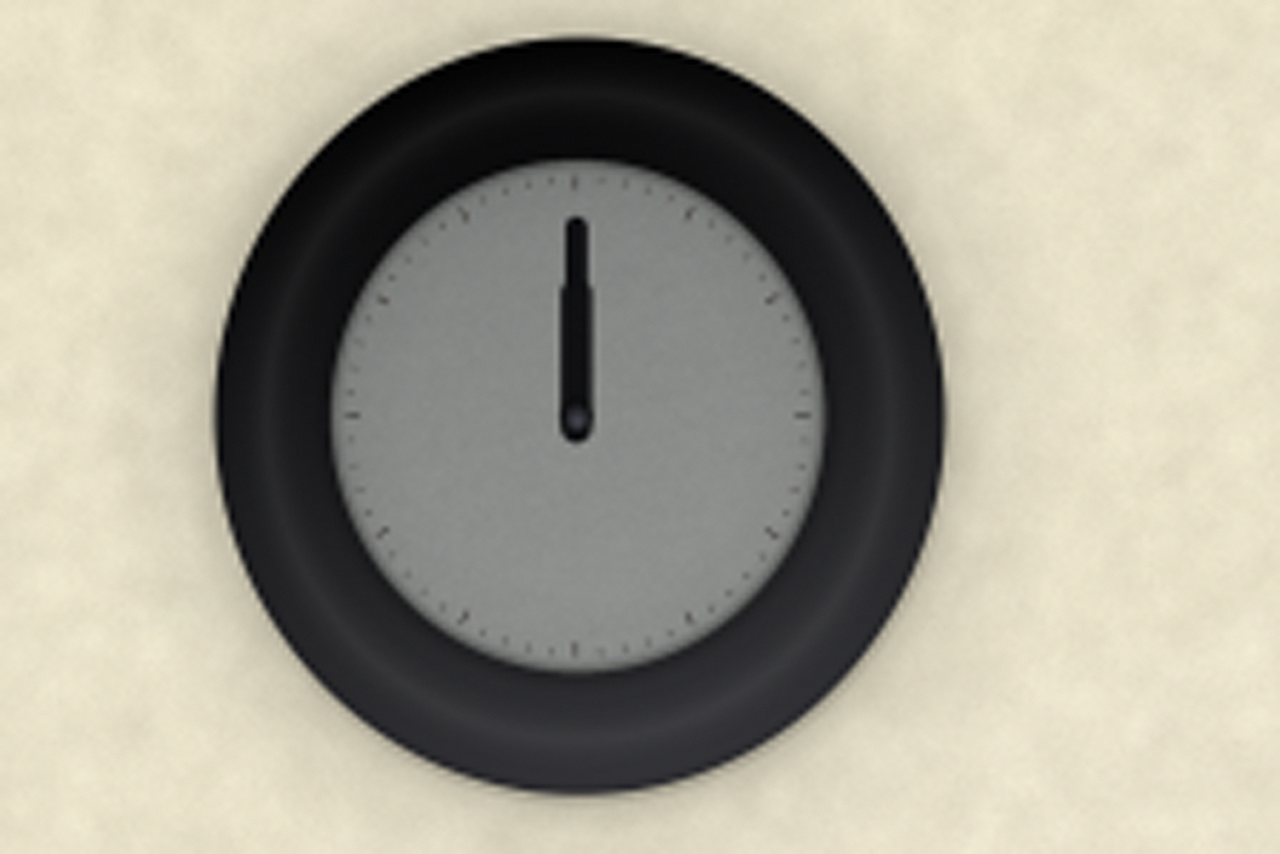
h=12 m=0
